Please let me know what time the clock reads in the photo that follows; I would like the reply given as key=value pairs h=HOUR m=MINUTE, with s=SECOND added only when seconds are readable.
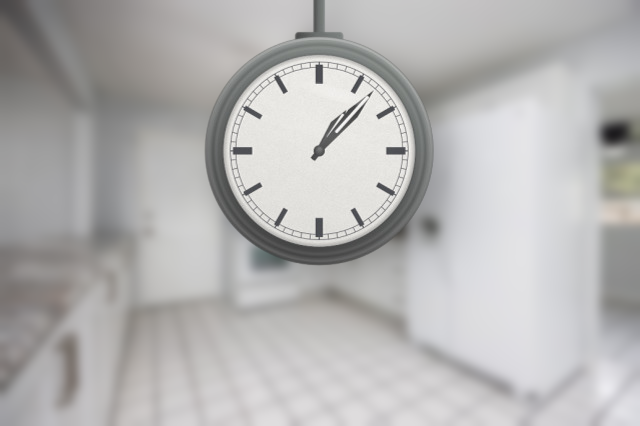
h=1 m=7
